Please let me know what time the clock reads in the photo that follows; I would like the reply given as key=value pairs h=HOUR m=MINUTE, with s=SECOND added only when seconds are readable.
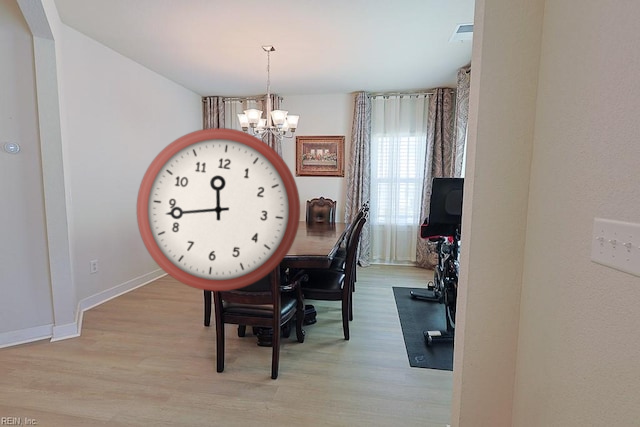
h=11 m=43
